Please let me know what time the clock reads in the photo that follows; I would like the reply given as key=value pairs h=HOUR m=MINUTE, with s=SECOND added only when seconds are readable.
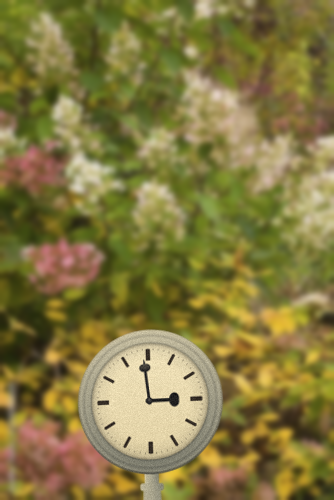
h=2 m=59
